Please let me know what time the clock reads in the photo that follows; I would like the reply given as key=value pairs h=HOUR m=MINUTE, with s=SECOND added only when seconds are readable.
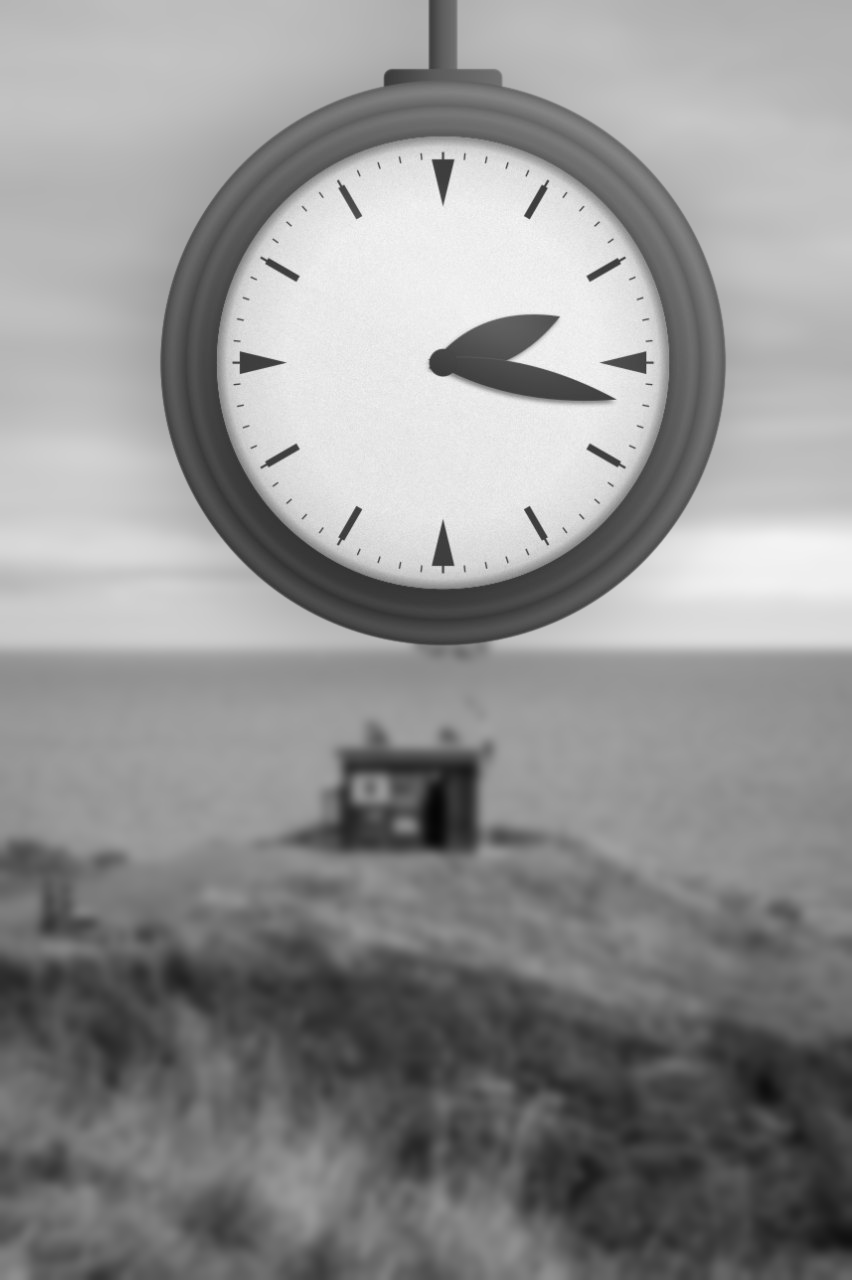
h=2 m=17
